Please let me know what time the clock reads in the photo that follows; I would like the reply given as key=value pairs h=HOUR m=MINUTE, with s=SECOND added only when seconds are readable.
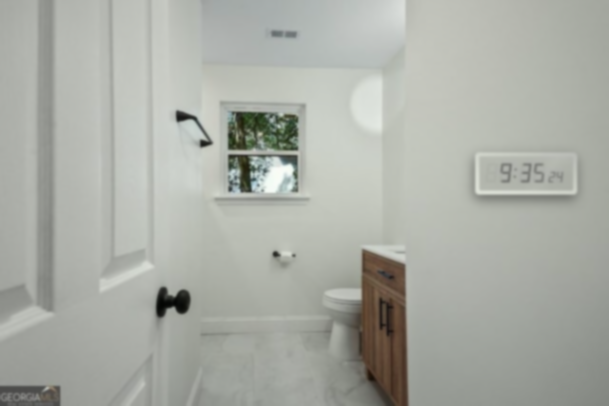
h=9 m=35
